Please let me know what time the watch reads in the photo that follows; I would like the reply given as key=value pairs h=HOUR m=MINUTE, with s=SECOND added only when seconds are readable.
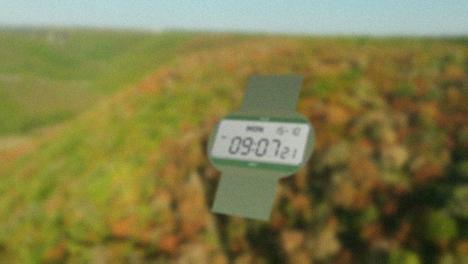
h=9 m=7
